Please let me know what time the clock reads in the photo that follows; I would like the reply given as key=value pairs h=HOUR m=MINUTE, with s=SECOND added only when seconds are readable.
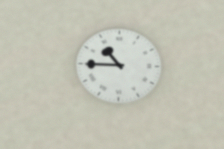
h=10 m=45
